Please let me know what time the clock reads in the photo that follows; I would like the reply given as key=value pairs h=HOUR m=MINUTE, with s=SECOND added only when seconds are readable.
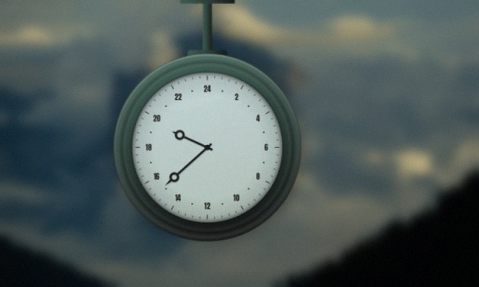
h=19 m=38
